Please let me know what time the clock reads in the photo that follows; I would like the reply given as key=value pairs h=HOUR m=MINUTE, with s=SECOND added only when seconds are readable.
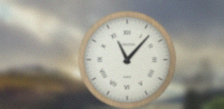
h=11 m=7
